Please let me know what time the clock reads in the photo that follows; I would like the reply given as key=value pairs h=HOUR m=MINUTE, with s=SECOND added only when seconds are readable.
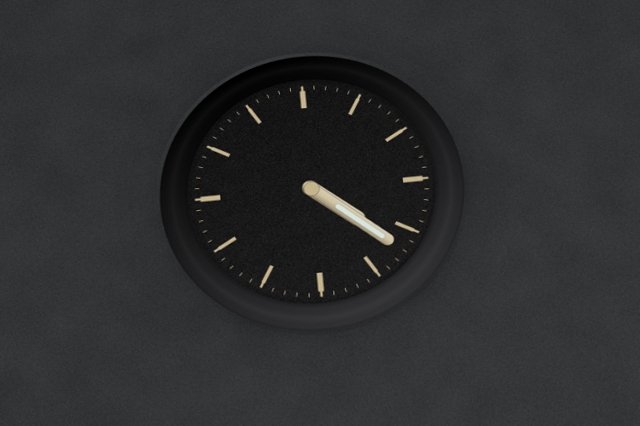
h=4 m=22
